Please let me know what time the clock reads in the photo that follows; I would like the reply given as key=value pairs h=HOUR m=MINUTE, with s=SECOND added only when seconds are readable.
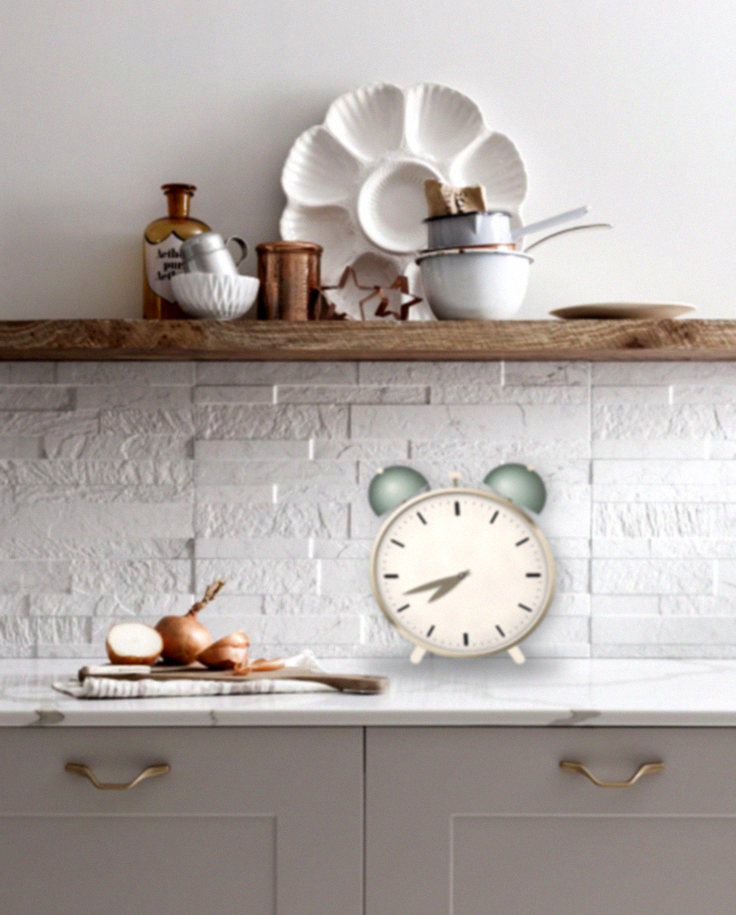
h=7 m=42
